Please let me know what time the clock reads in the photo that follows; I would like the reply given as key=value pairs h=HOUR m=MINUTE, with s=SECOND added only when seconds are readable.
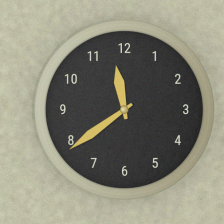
h=11 m=39
